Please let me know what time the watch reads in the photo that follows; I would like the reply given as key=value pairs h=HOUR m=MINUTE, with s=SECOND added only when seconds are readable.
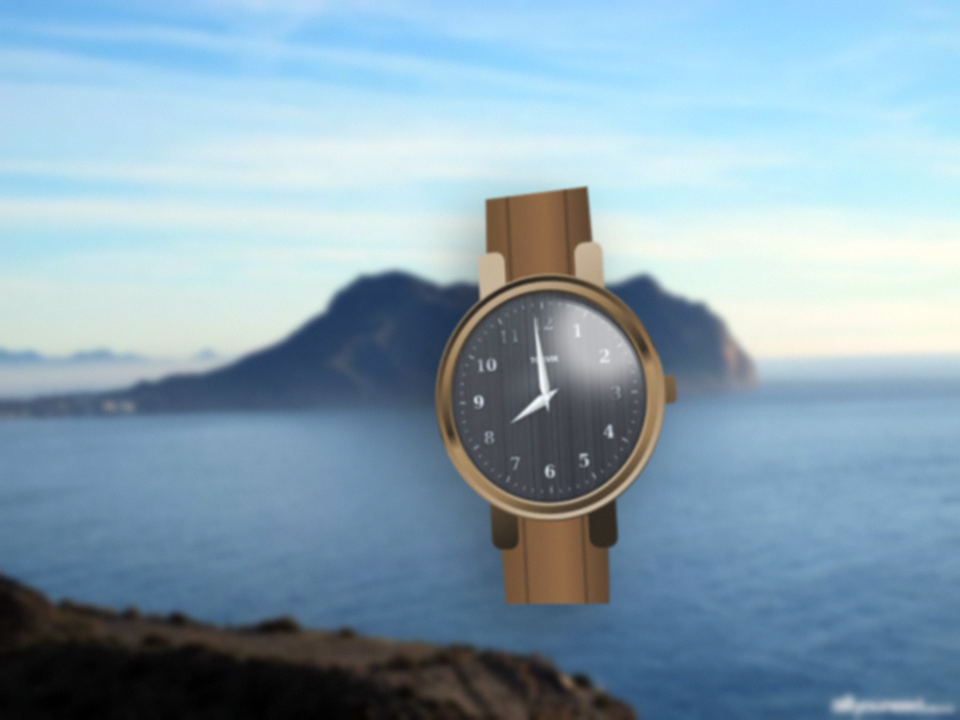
h=7 m=59
